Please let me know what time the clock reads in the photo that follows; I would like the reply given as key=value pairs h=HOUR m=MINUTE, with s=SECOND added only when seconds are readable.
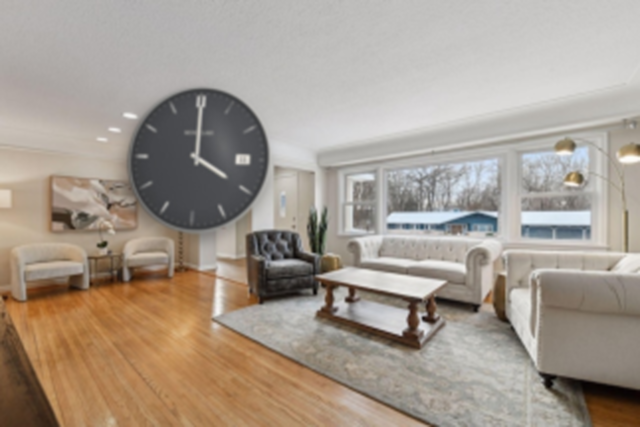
h=4 m=0
